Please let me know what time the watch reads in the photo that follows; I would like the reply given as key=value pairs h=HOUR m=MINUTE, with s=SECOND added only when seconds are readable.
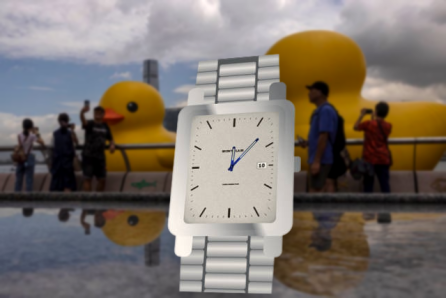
h=12 m=7
